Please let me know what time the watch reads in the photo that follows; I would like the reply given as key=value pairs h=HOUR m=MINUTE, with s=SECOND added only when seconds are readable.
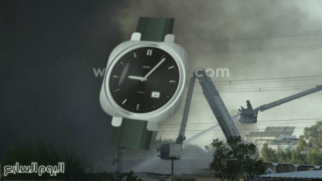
h=9 m=6
